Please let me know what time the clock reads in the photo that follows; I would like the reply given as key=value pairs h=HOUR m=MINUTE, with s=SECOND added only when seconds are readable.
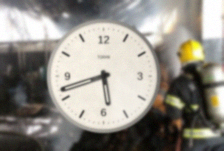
h=5 m=42
